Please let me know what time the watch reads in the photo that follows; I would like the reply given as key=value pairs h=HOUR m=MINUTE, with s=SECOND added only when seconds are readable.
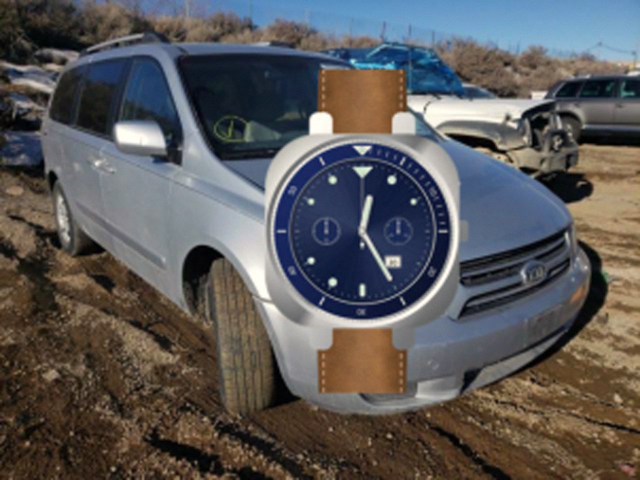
h=12 m=25
